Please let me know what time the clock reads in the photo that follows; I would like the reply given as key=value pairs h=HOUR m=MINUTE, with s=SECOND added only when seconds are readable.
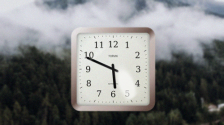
h=5 m=49
